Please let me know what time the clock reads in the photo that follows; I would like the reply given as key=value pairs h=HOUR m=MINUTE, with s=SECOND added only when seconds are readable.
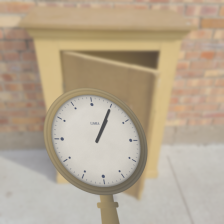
h=1 m=5
